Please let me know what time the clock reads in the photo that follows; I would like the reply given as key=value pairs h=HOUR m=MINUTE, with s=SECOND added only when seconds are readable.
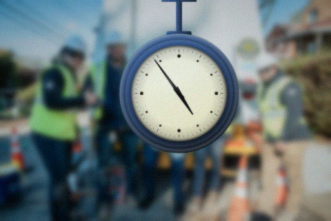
h=4 m=54
